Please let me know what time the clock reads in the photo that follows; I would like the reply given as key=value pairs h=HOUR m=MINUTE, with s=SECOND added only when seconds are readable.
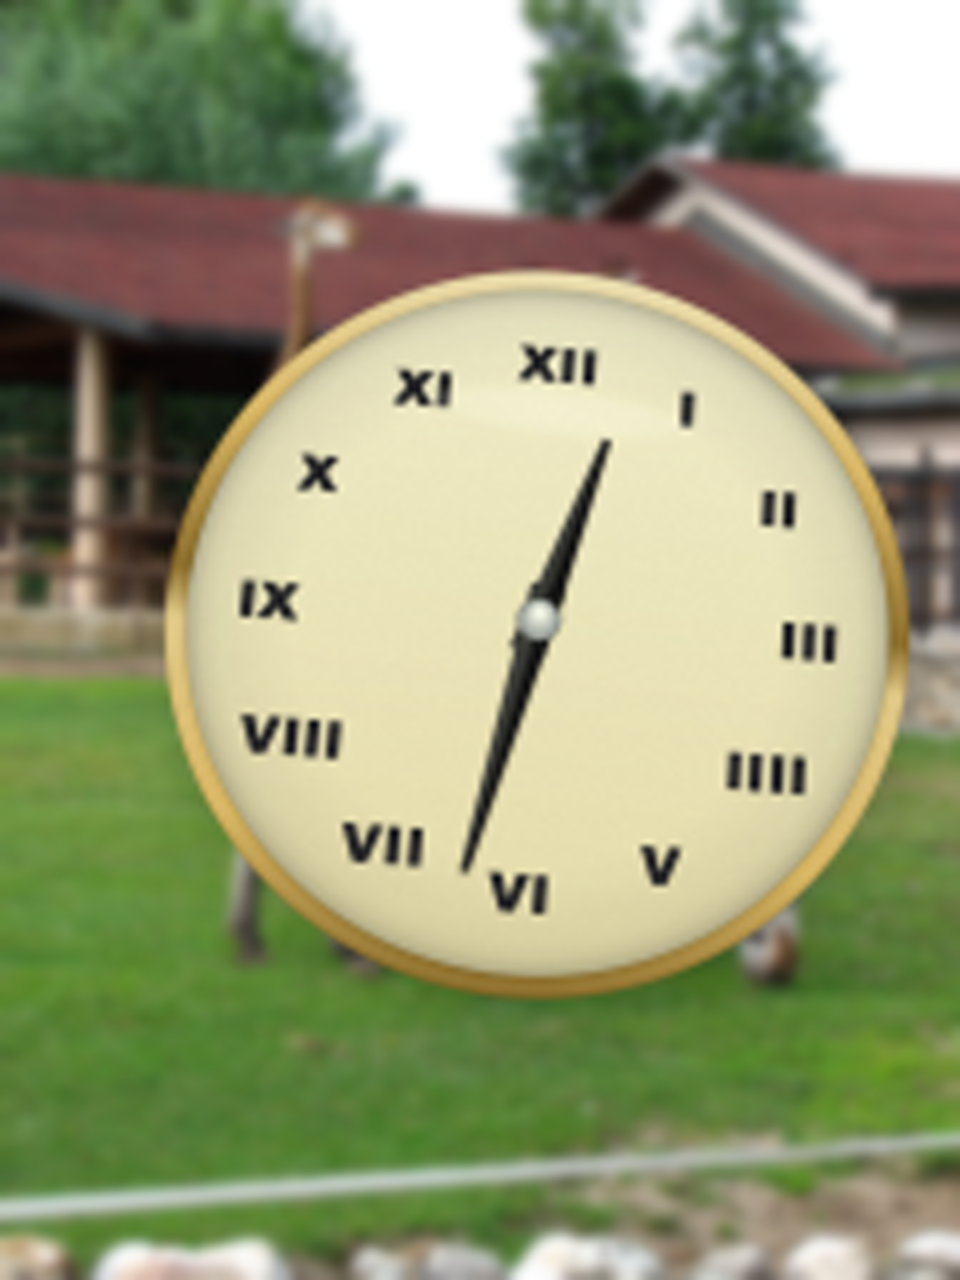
h=12 m=32
